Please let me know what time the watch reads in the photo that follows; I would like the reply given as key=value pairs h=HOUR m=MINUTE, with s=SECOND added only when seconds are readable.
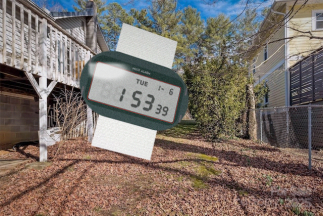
h=1 m=53 s=39
